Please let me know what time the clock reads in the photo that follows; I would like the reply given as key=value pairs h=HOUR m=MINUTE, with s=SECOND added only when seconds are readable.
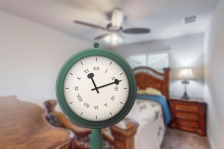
h=11 m=12
